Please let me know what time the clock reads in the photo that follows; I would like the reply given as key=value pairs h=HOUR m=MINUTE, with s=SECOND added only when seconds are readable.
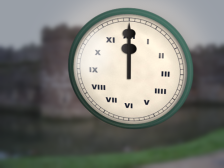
h=12 m=0
